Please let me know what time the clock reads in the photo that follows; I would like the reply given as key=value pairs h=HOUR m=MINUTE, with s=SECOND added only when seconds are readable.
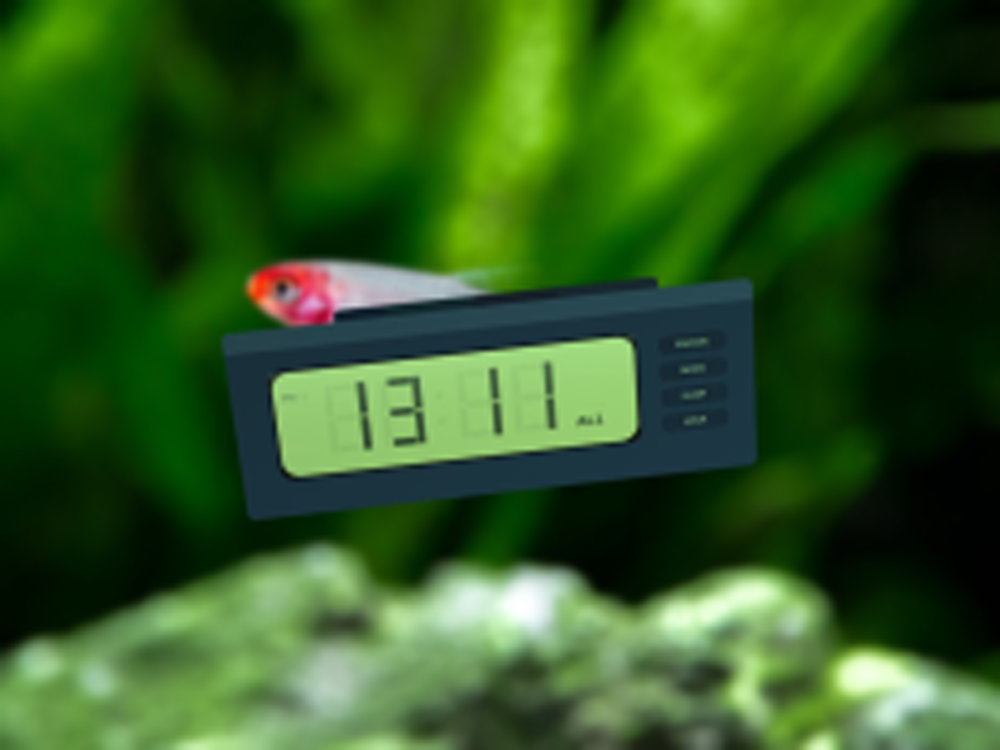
h=13 m=11
